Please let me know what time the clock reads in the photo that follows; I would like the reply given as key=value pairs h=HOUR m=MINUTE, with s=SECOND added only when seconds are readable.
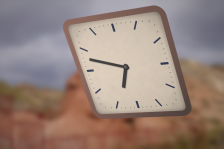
h=6 m=48
